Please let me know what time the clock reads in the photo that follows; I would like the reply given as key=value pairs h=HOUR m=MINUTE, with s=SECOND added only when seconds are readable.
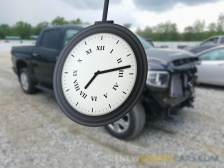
h=7 m=13
